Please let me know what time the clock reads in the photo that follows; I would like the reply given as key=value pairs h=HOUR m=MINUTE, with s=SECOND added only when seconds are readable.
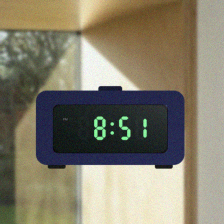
h=8 m=51
